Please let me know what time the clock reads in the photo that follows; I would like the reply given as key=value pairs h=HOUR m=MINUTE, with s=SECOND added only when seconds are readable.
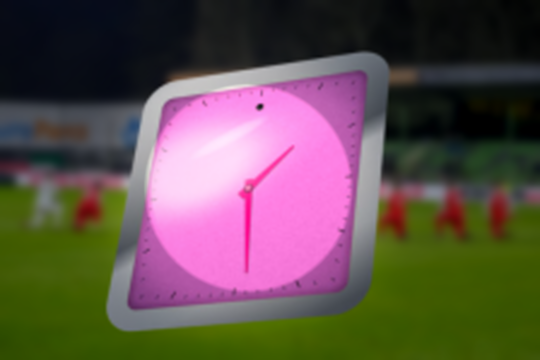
h=1 m=29
